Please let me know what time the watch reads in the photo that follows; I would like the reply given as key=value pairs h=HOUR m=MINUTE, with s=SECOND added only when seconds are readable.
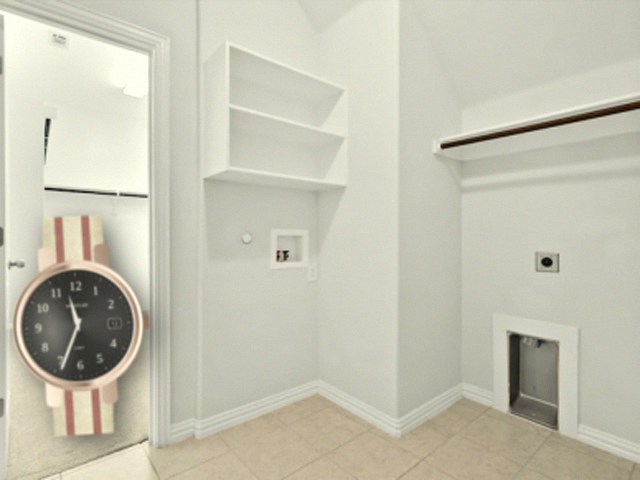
h=11 m=34
